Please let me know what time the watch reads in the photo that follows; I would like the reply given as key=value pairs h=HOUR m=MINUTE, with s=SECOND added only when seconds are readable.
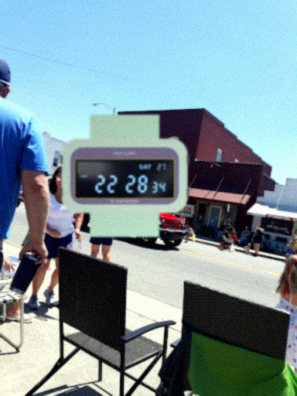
h=22 m=28 s=34
